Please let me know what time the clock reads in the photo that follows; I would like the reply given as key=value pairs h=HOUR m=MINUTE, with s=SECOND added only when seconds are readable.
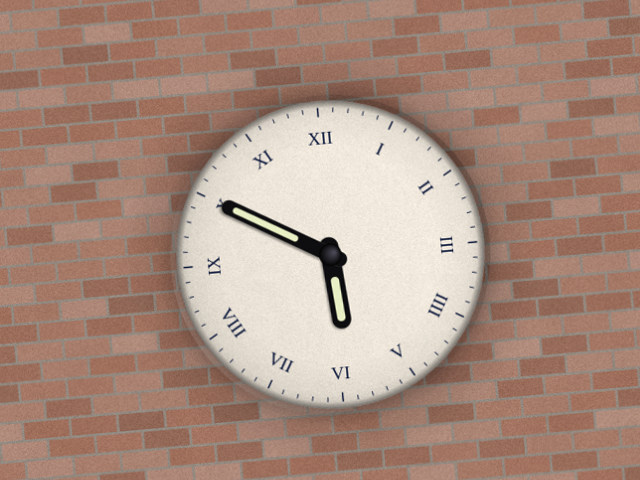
h=5 m=50
